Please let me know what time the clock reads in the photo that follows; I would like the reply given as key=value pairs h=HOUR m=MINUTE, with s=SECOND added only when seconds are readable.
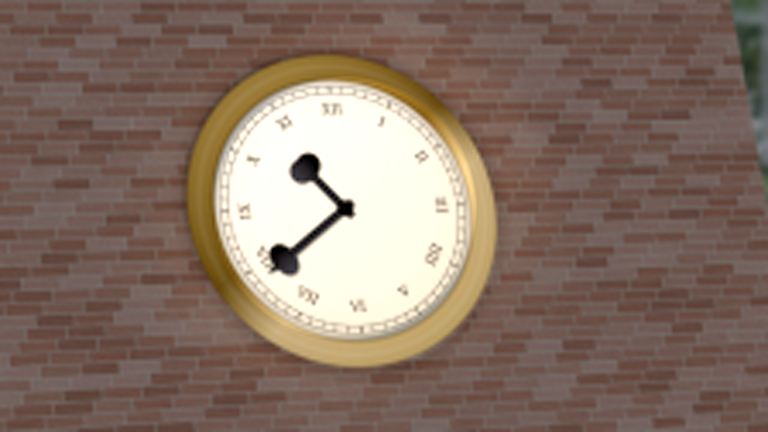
h=10 m=39
